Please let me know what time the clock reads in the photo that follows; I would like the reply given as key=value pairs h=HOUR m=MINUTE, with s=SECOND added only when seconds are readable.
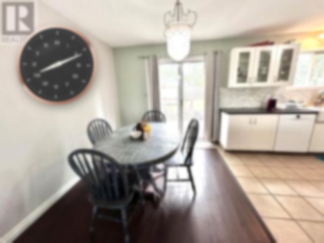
h=8 m=11
